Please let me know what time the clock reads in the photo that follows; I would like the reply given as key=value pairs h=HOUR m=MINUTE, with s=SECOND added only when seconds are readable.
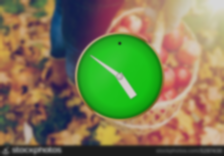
h=4 m=51
